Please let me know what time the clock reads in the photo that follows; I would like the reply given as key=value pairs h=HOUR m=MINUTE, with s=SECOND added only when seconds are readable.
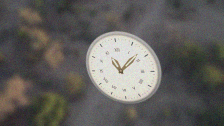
h=11 m=8
